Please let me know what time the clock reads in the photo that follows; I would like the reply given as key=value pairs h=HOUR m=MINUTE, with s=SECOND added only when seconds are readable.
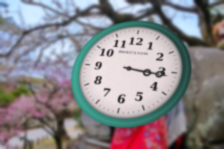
h=3 m=16
